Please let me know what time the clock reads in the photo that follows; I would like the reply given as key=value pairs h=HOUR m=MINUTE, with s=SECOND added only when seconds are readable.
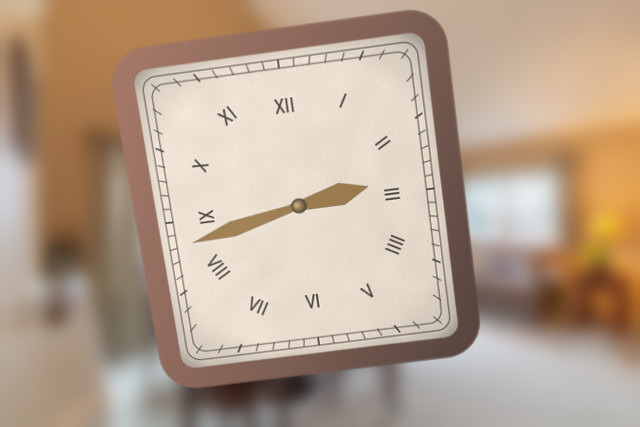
h=2 m=43
